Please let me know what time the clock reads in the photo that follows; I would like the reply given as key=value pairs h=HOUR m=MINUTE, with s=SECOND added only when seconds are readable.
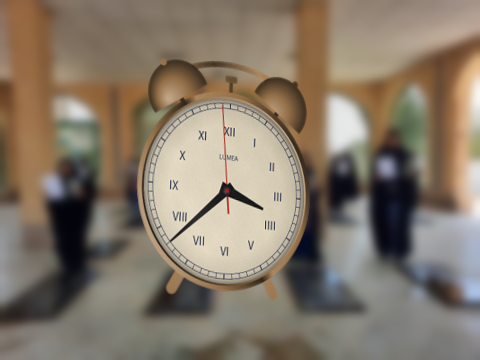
h=3 m=37 s=59
